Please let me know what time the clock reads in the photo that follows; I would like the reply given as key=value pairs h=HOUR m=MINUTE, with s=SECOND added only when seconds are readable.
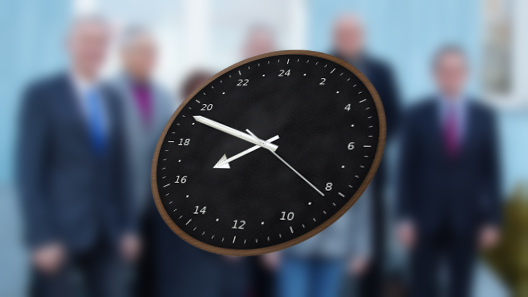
h=15 m=48 s=21
